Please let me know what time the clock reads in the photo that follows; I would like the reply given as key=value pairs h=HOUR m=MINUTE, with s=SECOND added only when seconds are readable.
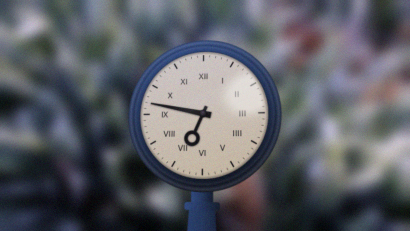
h=6 m=47
